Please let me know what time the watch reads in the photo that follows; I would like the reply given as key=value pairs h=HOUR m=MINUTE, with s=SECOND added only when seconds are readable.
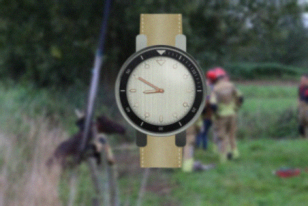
h=8 m=50
